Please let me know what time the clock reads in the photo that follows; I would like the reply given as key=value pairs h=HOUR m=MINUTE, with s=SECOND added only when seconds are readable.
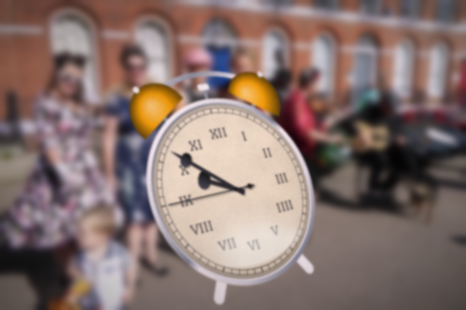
h=9 m=51 s=45
